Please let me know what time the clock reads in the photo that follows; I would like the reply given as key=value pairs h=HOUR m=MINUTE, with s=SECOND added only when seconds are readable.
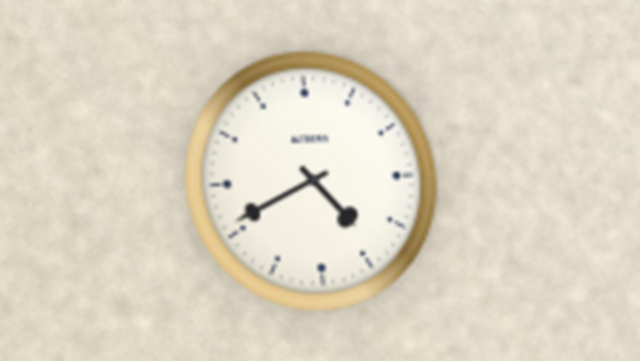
h=4 m=41
